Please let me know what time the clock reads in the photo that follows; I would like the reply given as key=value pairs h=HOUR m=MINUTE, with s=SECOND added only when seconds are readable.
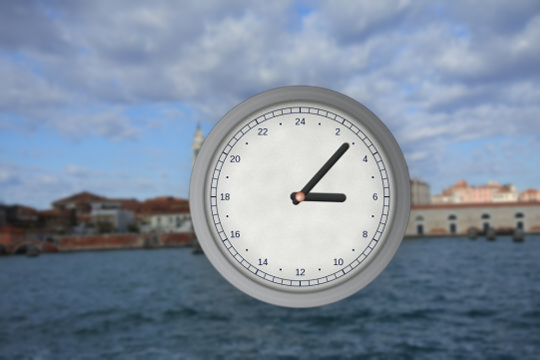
h=6 m=7
